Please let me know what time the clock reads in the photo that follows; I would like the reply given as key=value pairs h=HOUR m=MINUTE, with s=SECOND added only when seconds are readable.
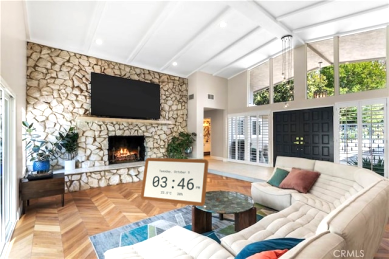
h=3 m=46
